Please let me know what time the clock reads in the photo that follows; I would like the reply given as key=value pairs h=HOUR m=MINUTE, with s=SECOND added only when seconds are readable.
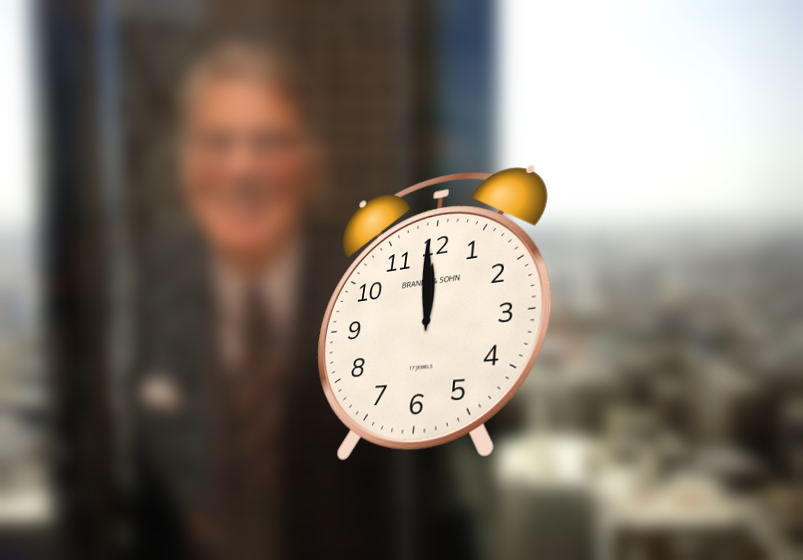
h=11 m=59
